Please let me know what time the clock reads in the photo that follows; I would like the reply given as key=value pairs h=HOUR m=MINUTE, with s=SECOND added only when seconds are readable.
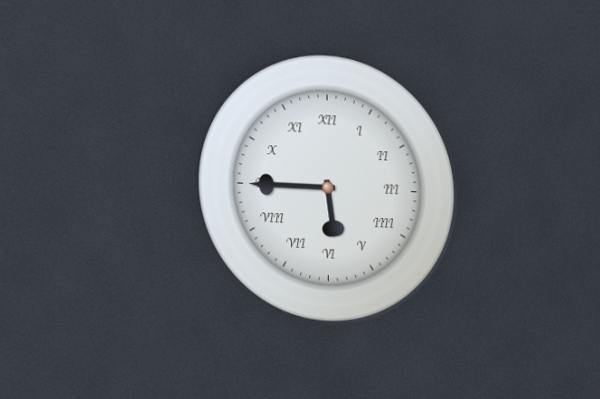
h=5 m=45
